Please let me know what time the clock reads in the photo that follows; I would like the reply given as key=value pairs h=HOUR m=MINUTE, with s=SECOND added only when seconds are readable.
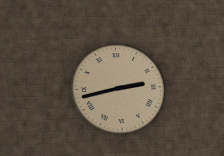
h=2 m=43
